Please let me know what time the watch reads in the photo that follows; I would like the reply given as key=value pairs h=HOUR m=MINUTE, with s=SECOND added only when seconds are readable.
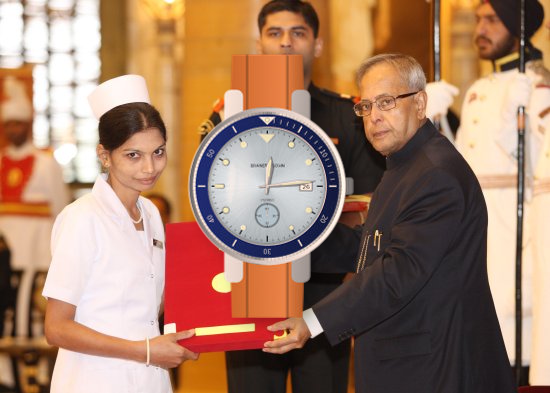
h=12 m=14
